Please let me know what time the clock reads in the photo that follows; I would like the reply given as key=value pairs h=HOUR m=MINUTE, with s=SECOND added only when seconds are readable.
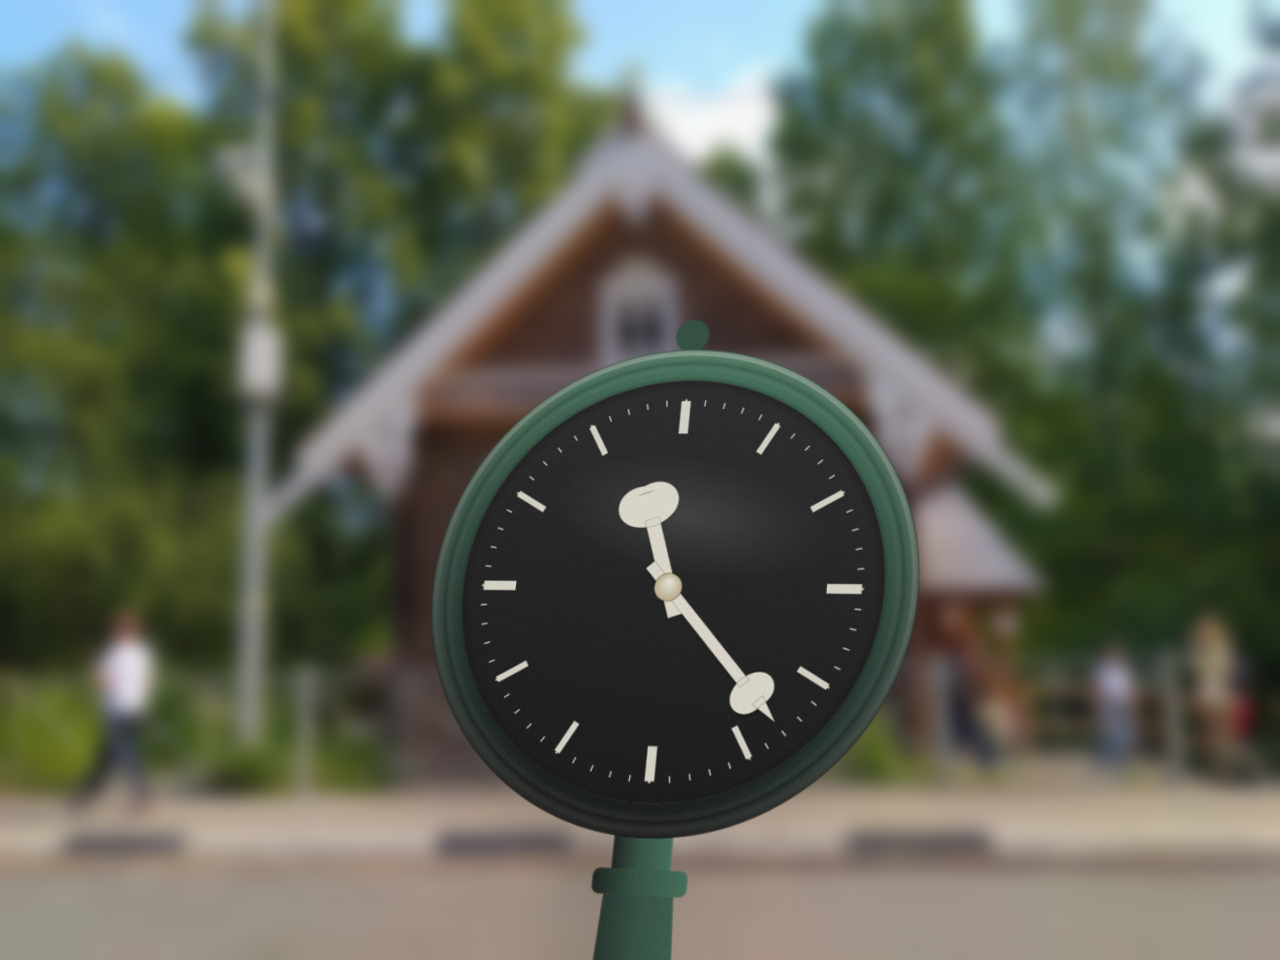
h=11 m=23
